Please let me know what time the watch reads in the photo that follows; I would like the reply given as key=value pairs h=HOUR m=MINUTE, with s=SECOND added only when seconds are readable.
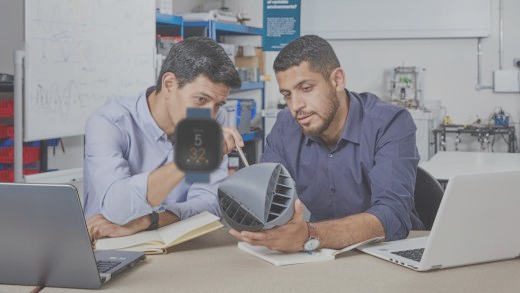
h=5 m=32
